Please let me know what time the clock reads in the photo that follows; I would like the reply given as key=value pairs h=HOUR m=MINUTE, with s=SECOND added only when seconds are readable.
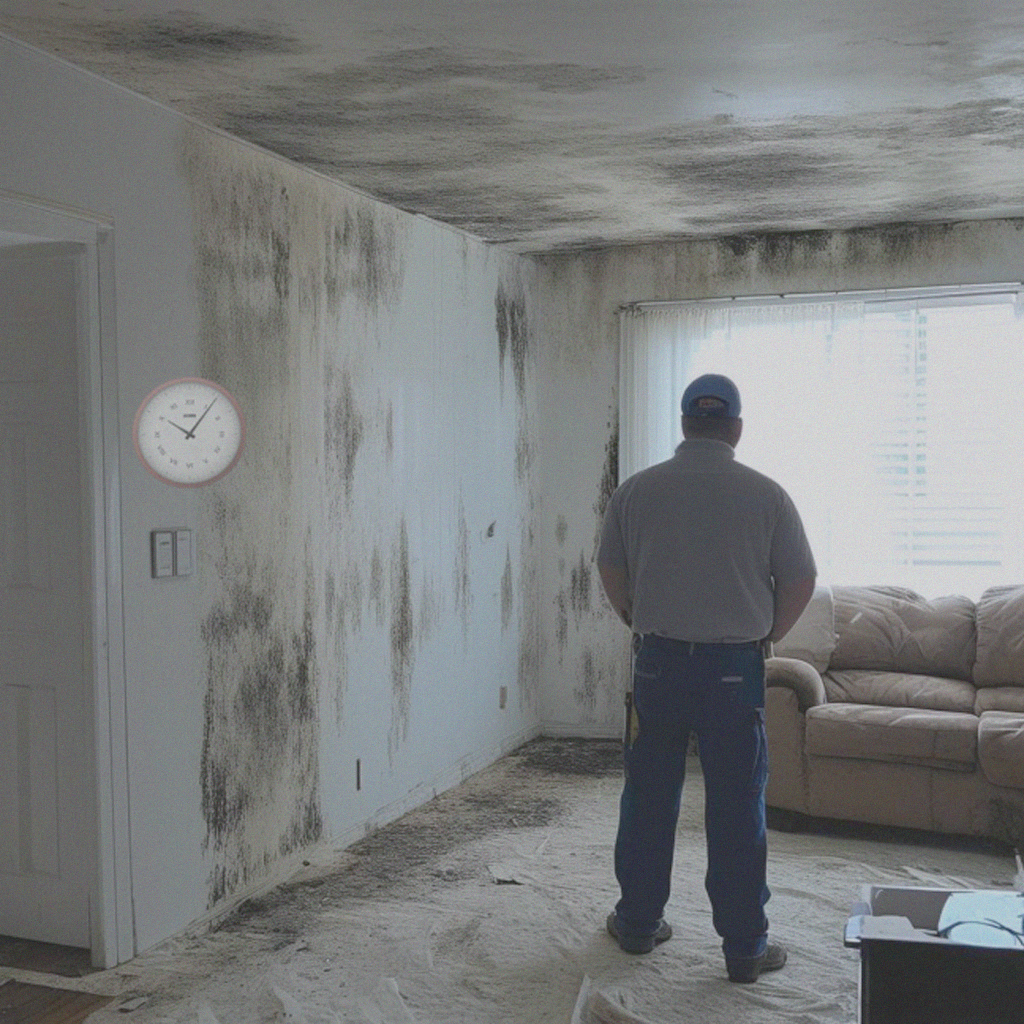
h=10 m=6
